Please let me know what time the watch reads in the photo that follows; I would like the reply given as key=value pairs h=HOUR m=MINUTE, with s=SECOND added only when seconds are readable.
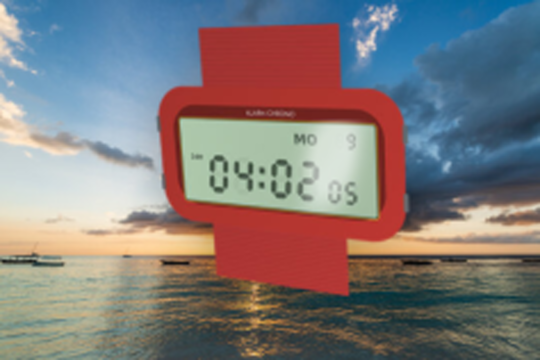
h=4 m=2 s=5
